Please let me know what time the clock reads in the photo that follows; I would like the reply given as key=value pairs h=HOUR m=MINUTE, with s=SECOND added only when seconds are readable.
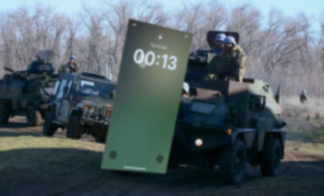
h=0 m=13
